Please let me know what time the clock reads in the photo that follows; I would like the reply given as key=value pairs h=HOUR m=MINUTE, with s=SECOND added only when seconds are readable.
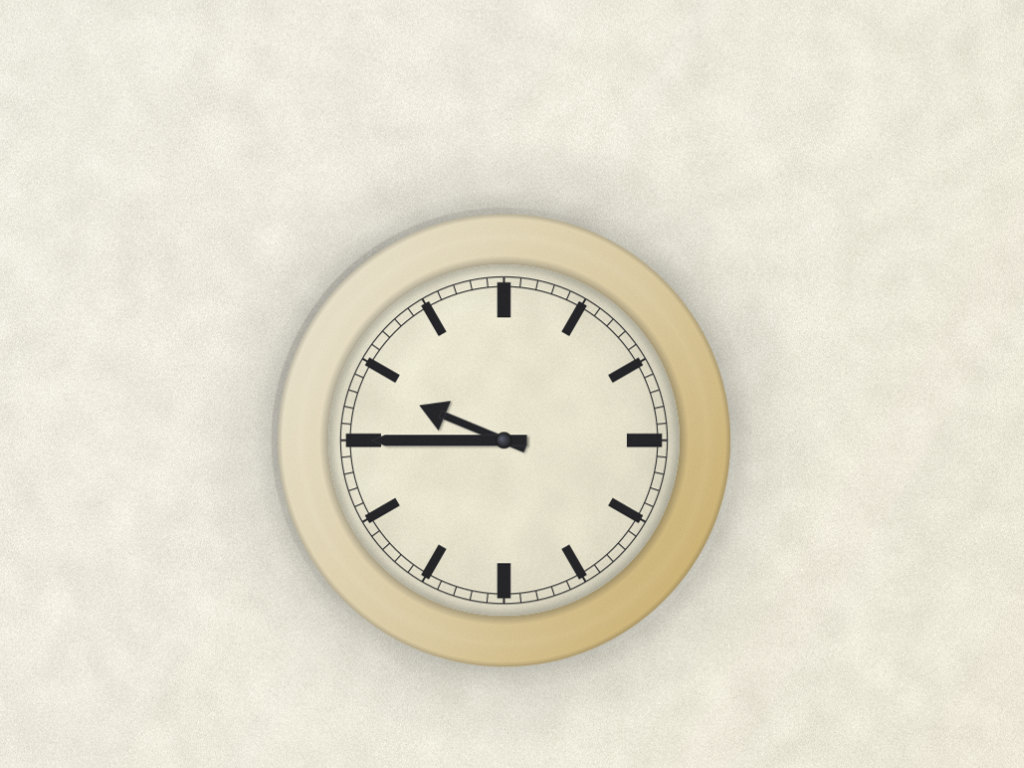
h=9 m=45
